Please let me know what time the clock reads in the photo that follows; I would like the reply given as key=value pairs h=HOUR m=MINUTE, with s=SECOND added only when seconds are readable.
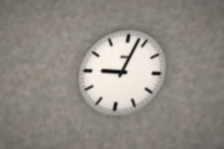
h=9 m=3
